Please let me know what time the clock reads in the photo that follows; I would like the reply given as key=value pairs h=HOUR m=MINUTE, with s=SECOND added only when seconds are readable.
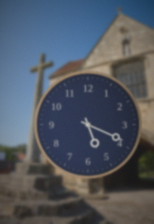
h=5 m=19
